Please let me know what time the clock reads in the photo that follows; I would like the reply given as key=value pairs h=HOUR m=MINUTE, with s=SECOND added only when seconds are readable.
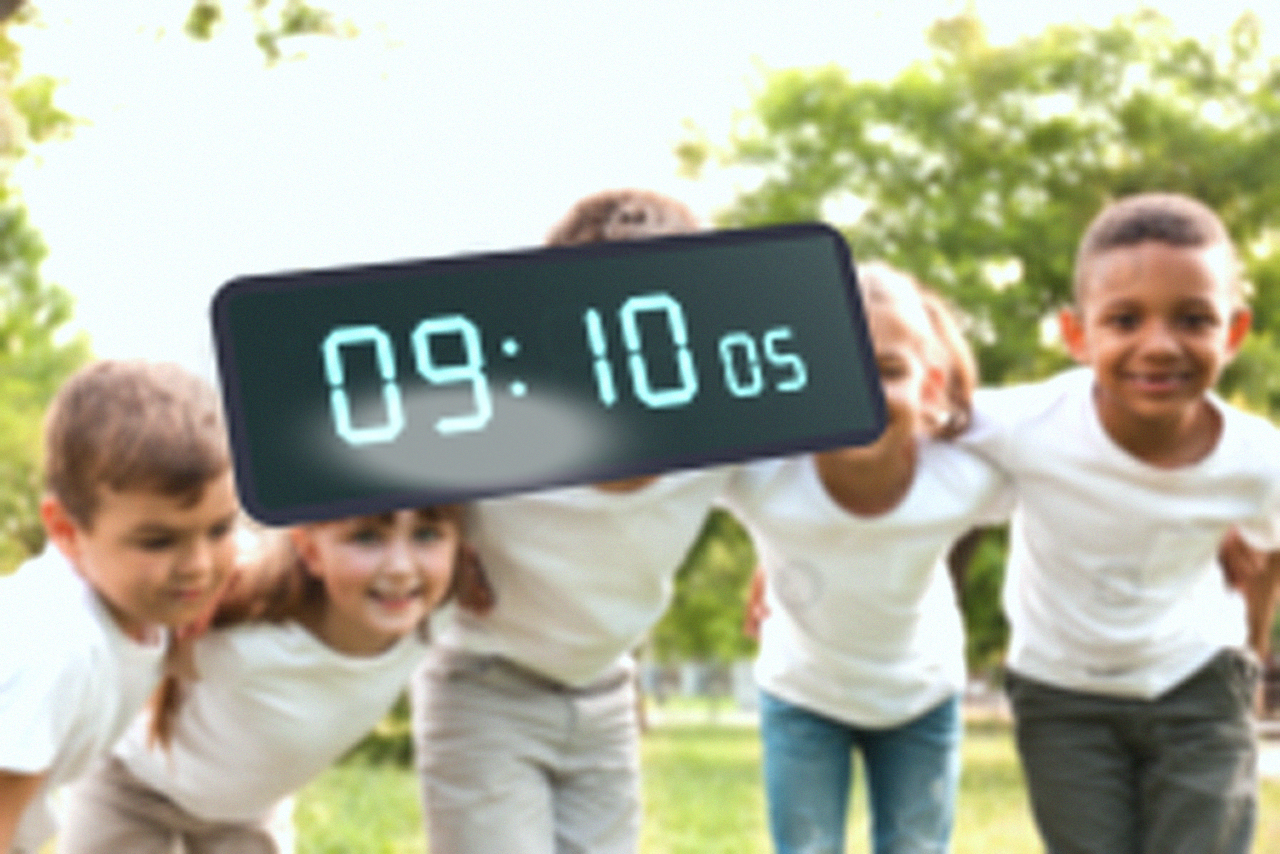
h=9 m=10 s=5
